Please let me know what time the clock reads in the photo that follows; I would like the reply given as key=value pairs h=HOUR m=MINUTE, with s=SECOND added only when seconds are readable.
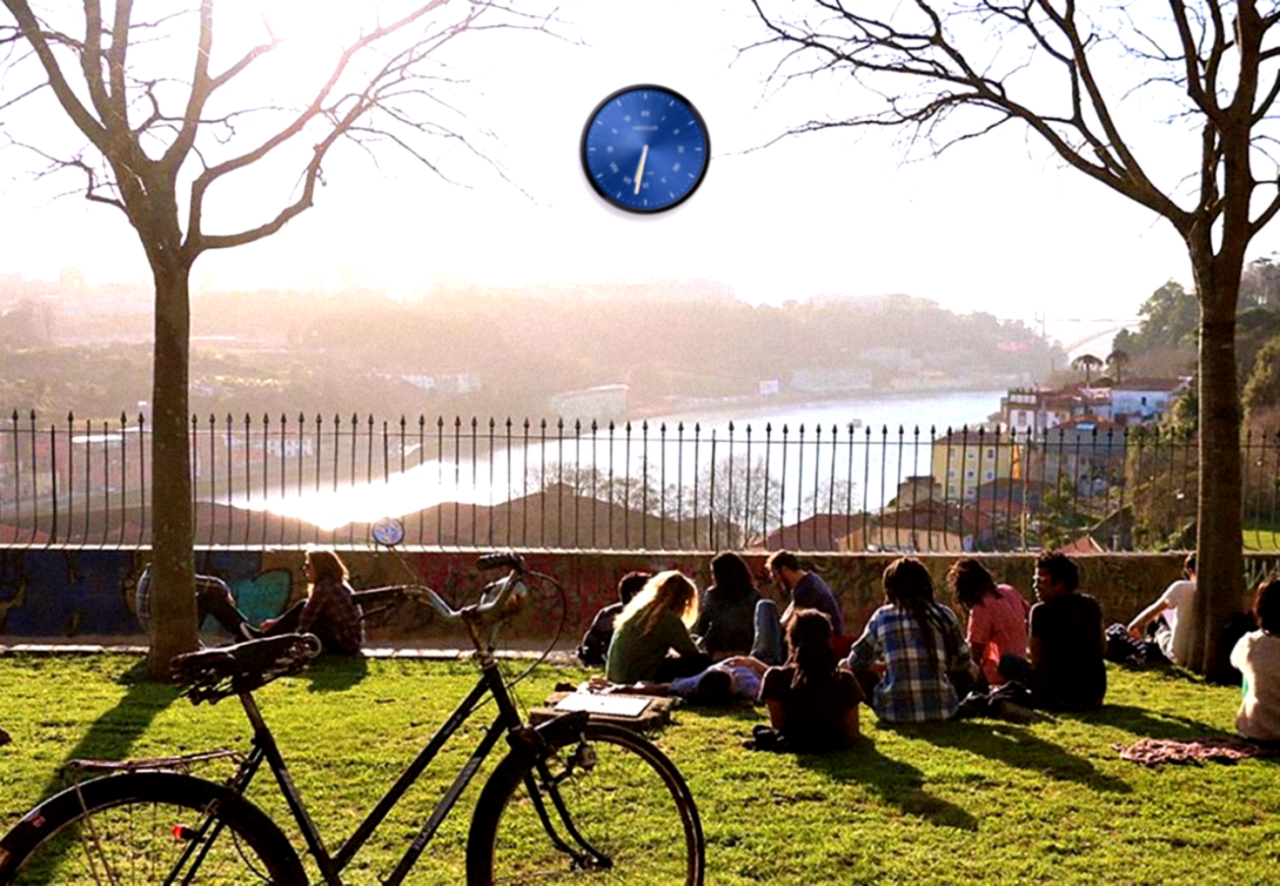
h=6 m=32
